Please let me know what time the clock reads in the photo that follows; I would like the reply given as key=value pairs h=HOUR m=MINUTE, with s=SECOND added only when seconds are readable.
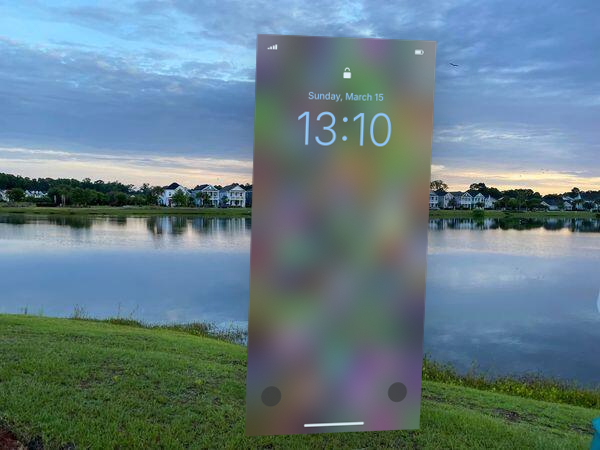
h=13 m=10
